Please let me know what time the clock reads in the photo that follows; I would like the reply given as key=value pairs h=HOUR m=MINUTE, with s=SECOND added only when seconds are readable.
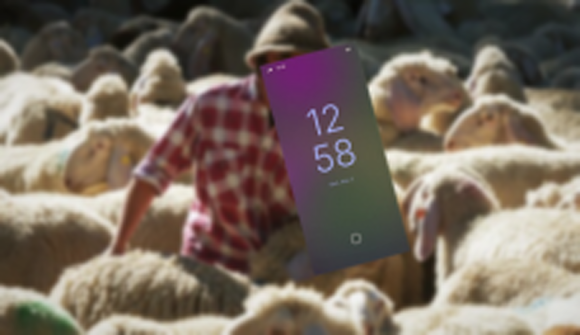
h=12 m=58
